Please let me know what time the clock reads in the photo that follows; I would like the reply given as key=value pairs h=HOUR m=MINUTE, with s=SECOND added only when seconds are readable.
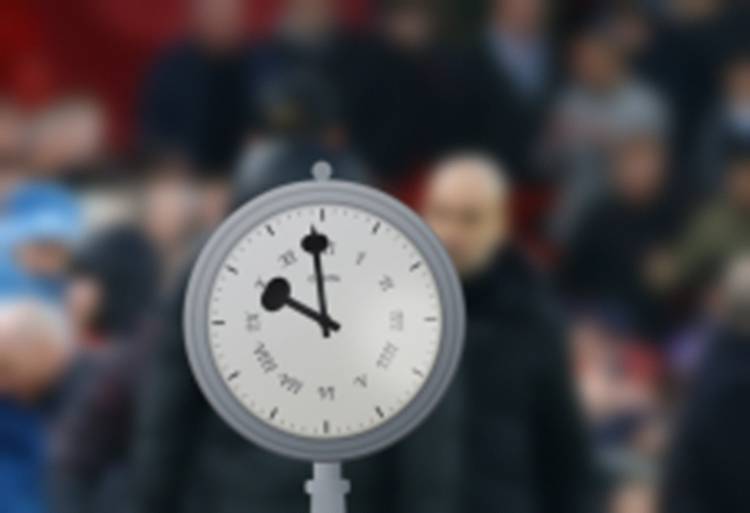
h=9 m=59
